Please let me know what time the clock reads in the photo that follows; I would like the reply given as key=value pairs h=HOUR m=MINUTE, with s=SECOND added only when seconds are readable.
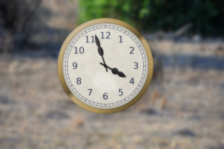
h=3 m=57
